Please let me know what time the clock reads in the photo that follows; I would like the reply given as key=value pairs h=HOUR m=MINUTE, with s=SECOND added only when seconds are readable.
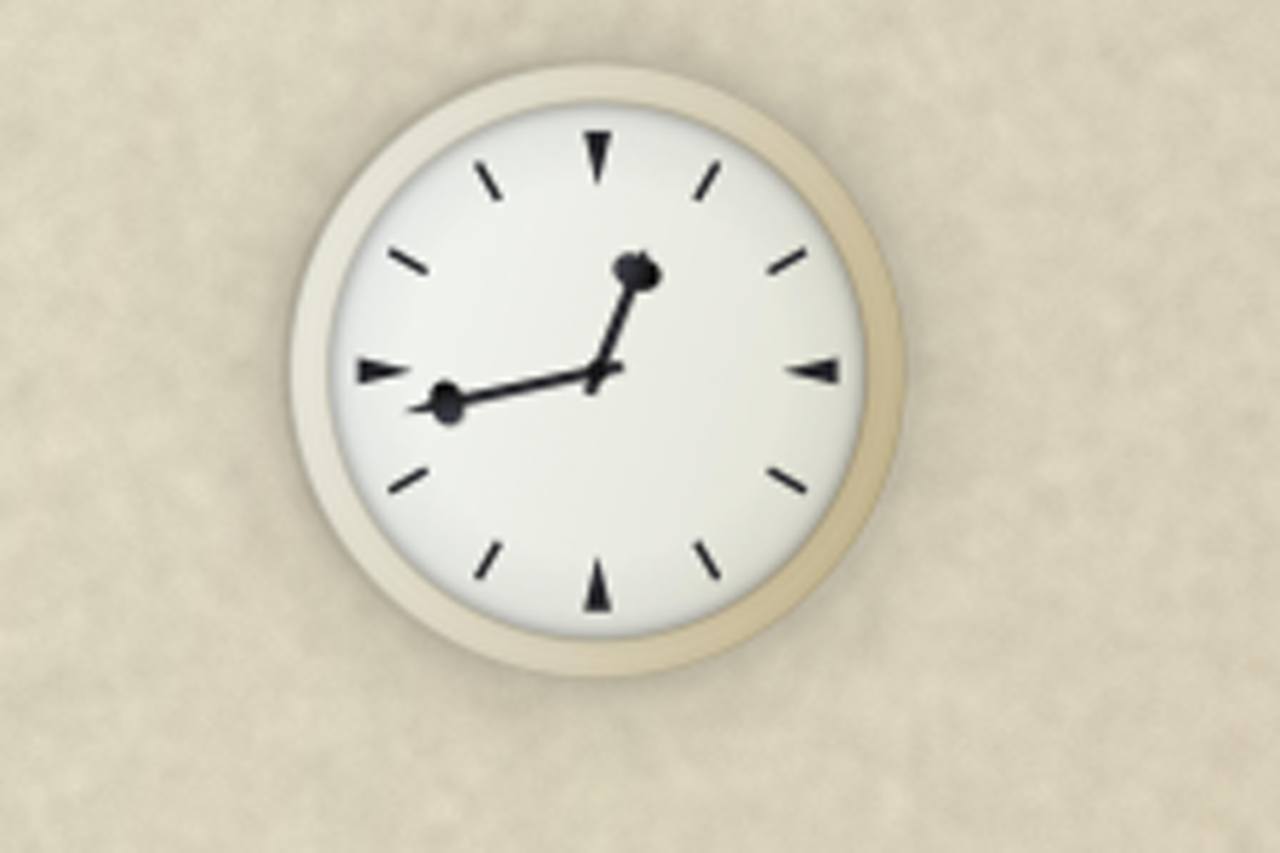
h=12 m=43
